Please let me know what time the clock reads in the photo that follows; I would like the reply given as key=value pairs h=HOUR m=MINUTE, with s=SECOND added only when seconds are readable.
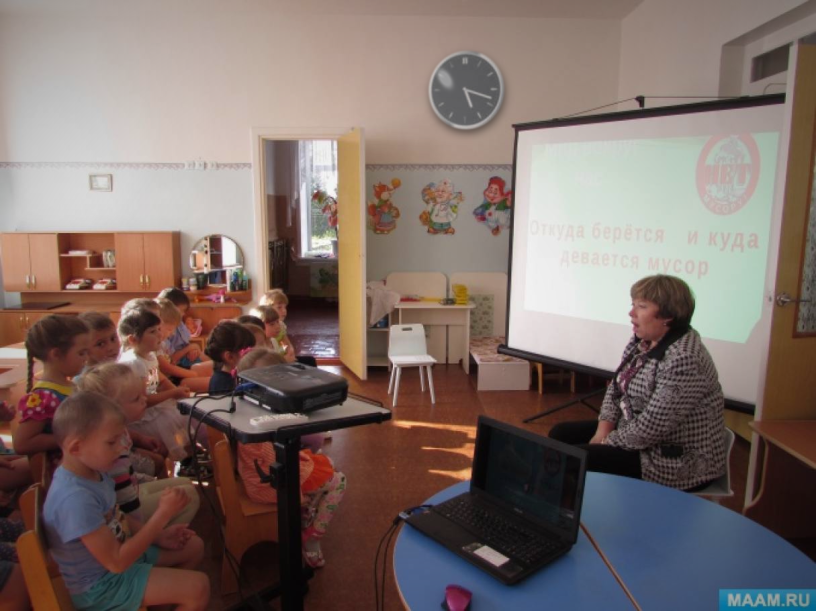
h=5 m=18
